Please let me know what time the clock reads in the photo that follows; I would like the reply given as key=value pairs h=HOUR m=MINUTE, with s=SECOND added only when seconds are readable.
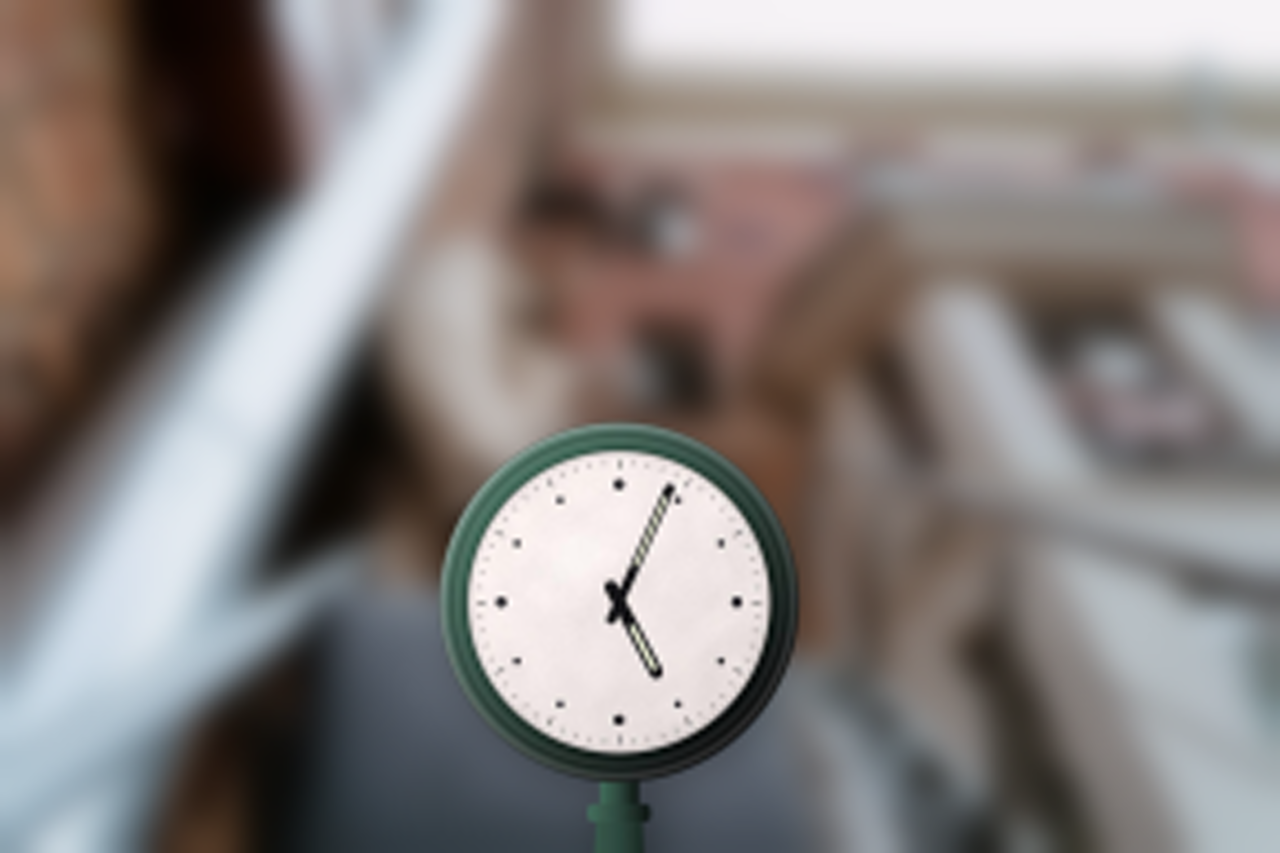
h=5 m=4
